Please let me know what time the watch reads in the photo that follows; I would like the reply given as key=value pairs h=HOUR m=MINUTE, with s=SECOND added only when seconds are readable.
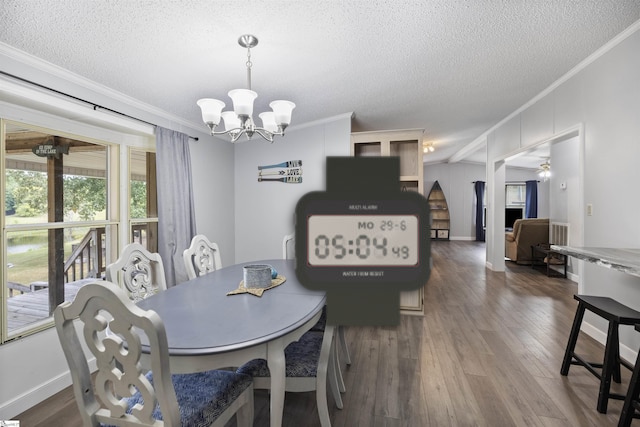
h=5 m=4 s=49
